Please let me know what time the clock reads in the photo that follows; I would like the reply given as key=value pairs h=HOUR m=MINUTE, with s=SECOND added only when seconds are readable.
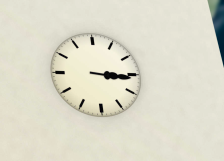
h=3 m=16
